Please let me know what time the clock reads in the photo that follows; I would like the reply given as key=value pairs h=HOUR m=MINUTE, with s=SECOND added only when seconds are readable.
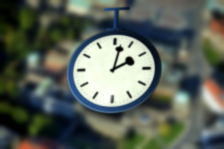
h=2 m=2
